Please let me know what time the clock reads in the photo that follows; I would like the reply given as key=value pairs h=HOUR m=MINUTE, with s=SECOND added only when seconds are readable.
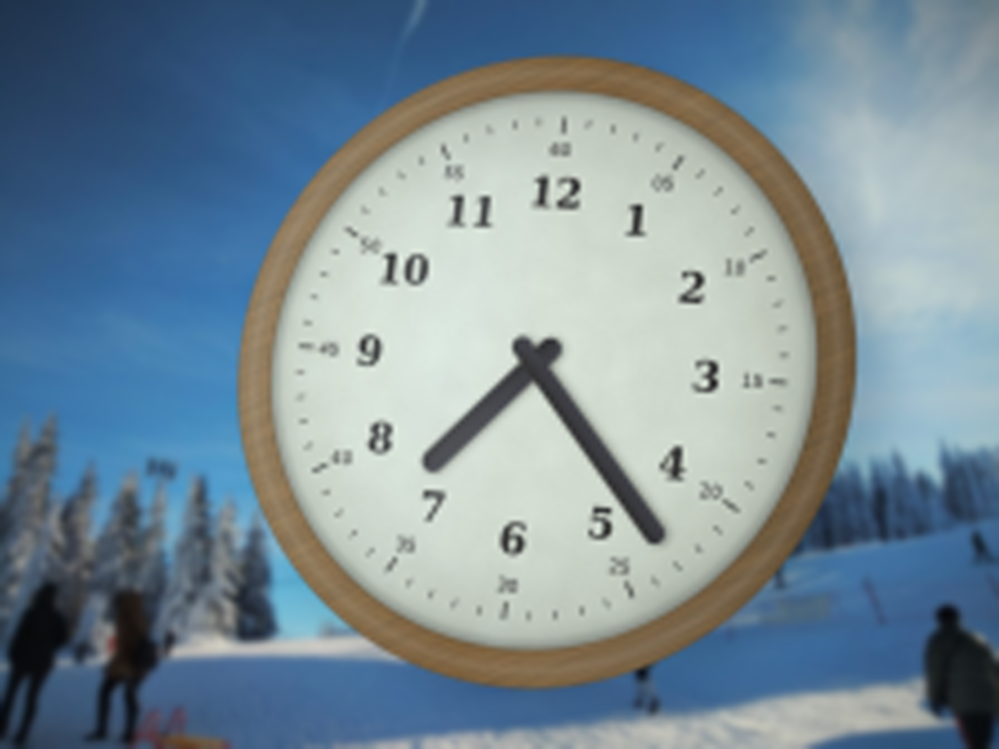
h=7 m=23
